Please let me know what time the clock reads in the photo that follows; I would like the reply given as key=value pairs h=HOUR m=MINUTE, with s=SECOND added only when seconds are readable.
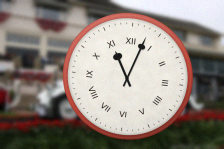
h=11 m=3
